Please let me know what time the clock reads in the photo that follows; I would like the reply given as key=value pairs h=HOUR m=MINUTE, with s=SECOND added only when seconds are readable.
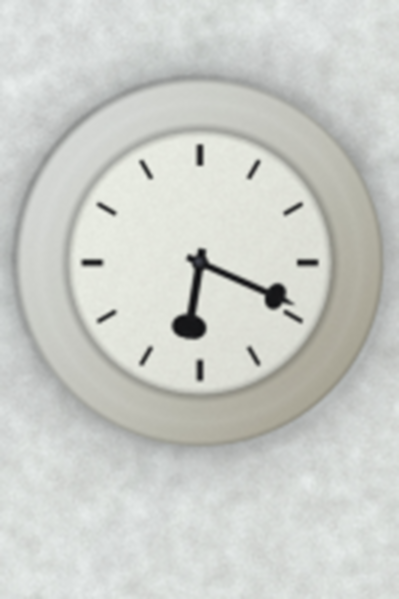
h=6 m=19
